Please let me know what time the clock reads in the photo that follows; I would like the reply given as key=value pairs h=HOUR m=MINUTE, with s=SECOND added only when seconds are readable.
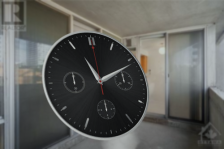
h=11 m=11
